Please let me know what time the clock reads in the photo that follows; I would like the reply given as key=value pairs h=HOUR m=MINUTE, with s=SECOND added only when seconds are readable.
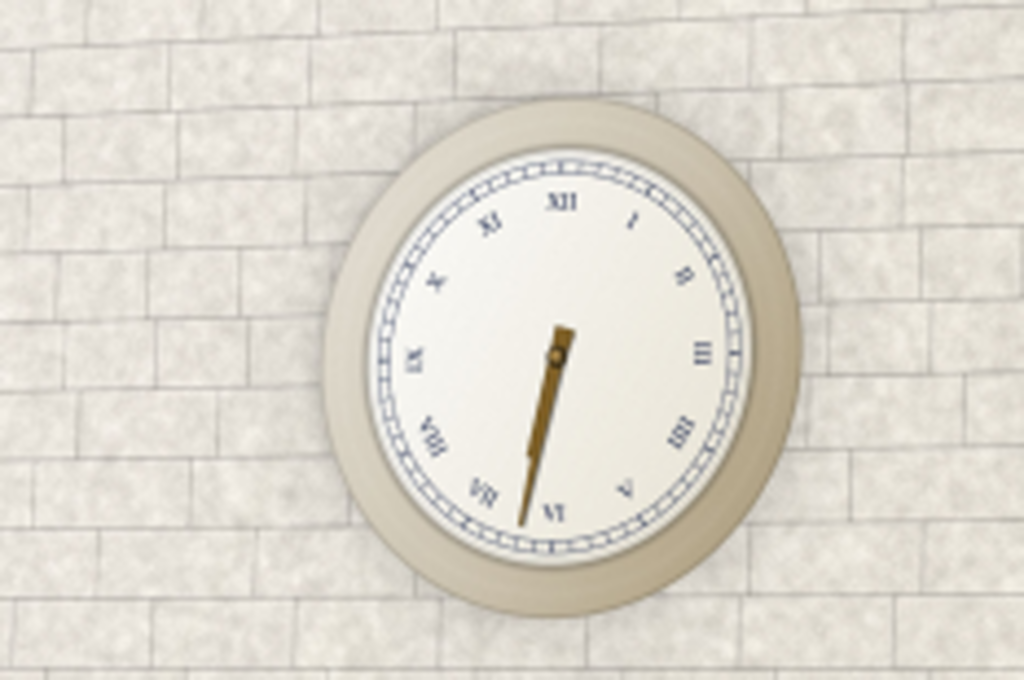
h=6 m=32
